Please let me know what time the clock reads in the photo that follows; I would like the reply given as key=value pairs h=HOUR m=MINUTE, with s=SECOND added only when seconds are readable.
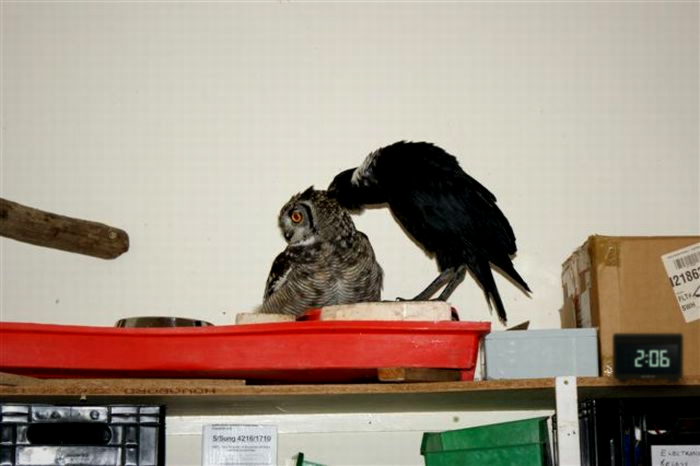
h=2 m=6
